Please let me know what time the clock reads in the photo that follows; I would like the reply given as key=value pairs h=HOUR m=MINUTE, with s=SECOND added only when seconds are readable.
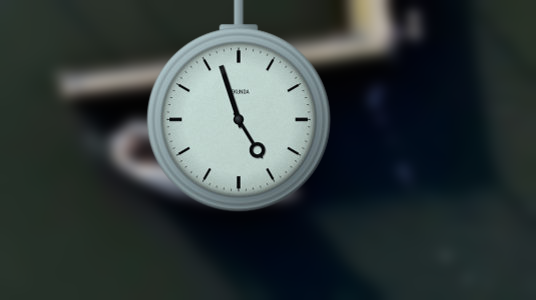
h=4 m=57
